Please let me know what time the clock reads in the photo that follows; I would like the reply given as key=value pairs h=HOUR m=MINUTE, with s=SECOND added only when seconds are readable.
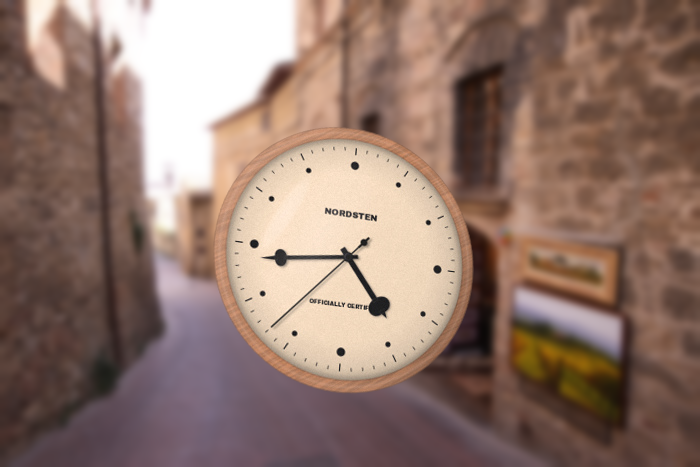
h=4 m=43 s=37
